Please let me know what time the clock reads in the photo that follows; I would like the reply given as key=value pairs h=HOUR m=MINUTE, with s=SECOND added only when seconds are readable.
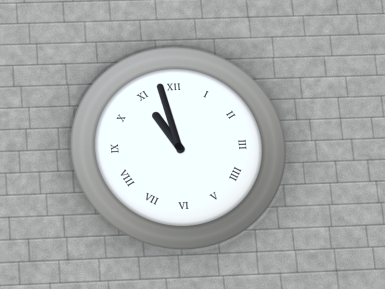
h=10 m=58
